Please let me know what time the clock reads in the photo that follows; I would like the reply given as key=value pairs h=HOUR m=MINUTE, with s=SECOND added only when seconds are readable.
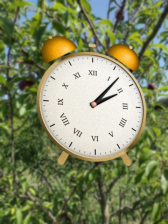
h=2 m=7
